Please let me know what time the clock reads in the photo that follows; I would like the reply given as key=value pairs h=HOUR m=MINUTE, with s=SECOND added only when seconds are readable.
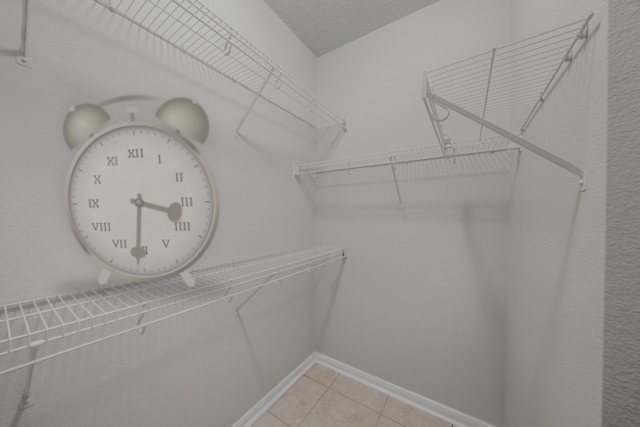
h=3 m=31
